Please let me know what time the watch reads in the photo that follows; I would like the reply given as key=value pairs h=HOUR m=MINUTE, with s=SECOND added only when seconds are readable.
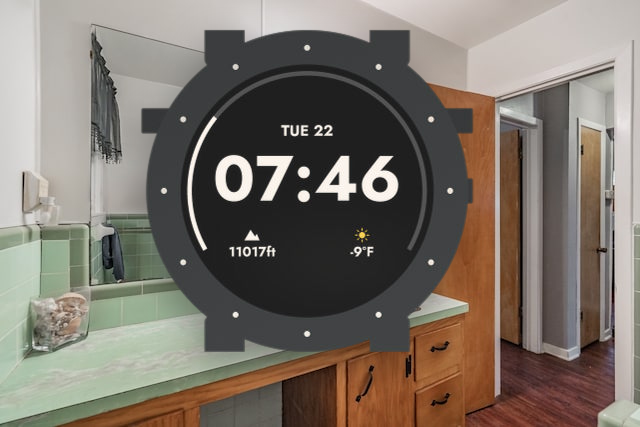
h=7 m=46
